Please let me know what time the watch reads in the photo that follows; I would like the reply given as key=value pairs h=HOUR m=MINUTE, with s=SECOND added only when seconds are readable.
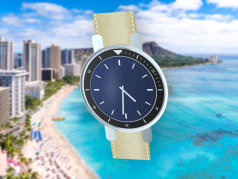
h=4 m=31
